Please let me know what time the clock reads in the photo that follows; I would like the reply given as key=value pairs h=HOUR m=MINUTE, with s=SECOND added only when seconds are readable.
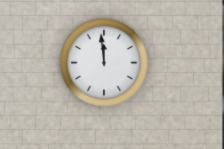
h=11 m=59
